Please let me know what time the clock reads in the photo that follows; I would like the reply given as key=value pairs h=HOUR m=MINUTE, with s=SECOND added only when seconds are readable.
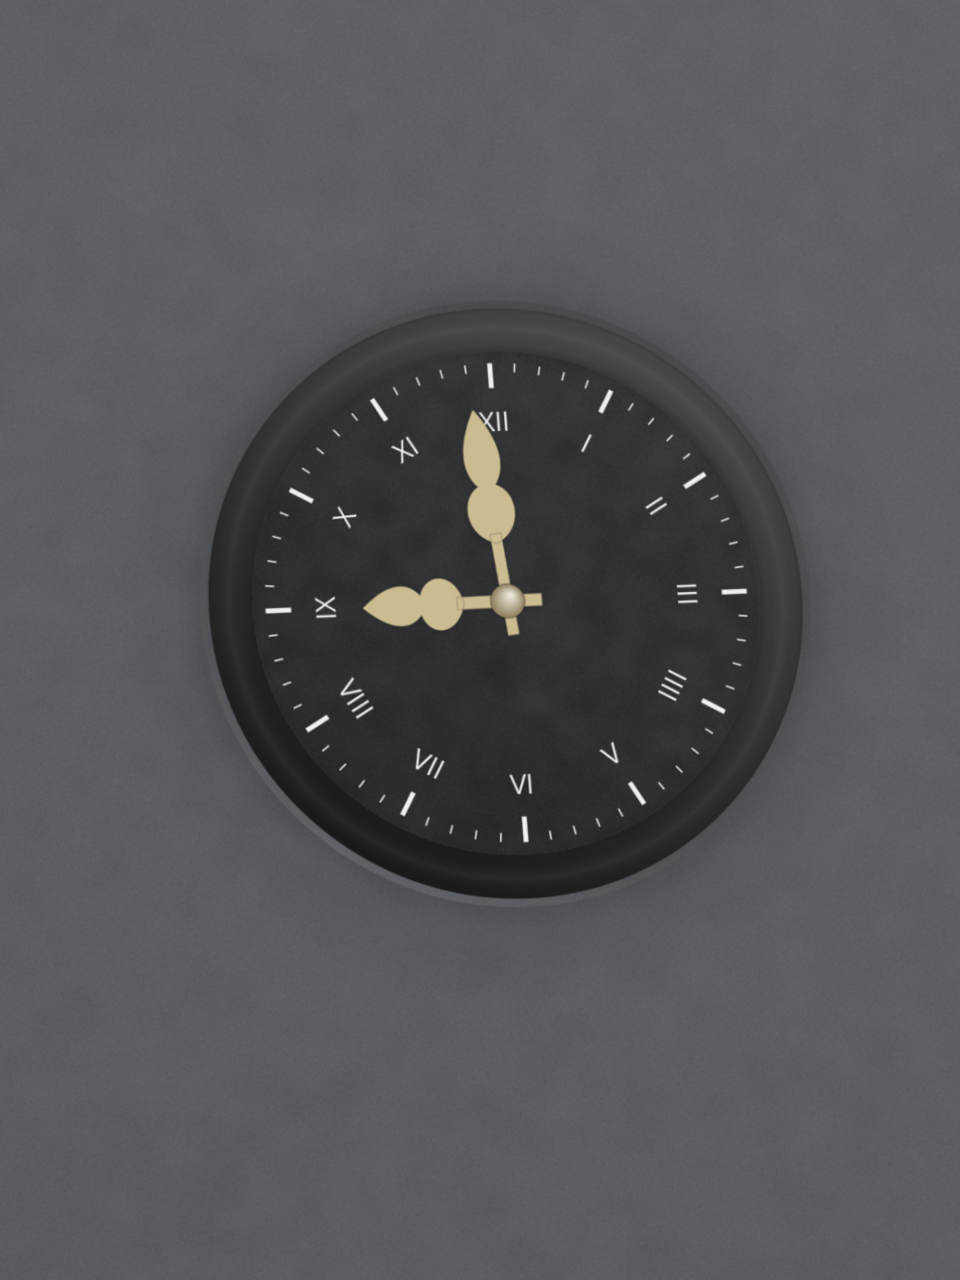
h=8 m=59
